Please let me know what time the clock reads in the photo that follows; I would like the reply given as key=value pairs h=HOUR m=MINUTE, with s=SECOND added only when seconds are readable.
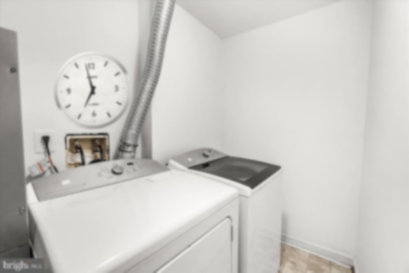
h=6 m=58
